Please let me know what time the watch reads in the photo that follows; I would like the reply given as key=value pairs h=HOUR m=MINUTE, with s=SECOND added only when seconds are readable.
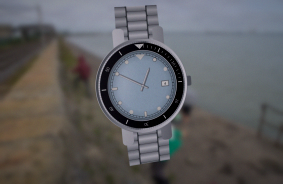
h=12 m=50
